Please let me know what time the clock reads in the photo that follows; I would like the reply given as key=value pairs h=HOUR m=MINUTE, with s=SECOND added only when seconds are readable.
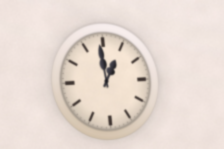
h=12 m=59
